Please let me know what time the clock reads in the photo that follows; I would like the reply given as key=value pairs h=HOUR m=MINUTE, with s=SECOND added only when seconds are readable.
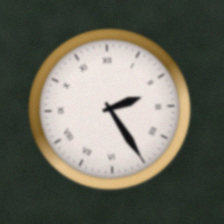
h=2 m=25
